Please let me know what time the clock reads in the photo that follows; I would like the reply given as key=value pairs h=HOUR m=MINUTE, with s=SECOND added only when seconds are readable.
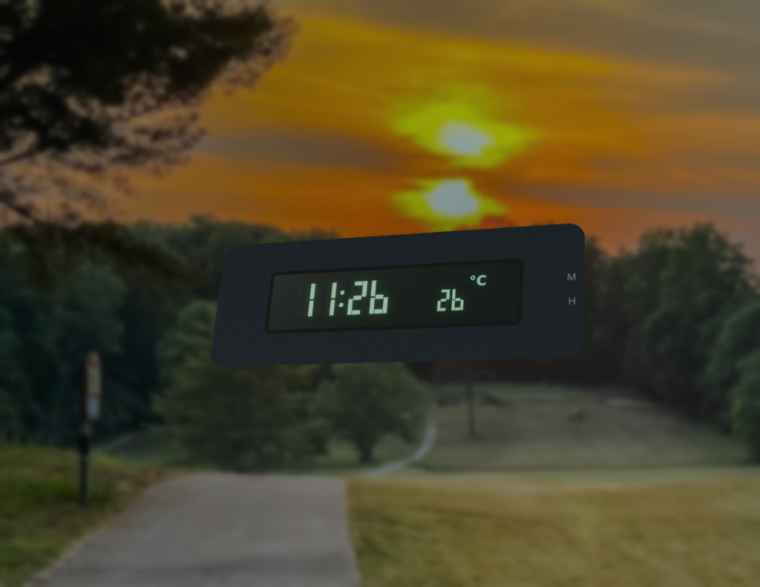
h=11 m=26
